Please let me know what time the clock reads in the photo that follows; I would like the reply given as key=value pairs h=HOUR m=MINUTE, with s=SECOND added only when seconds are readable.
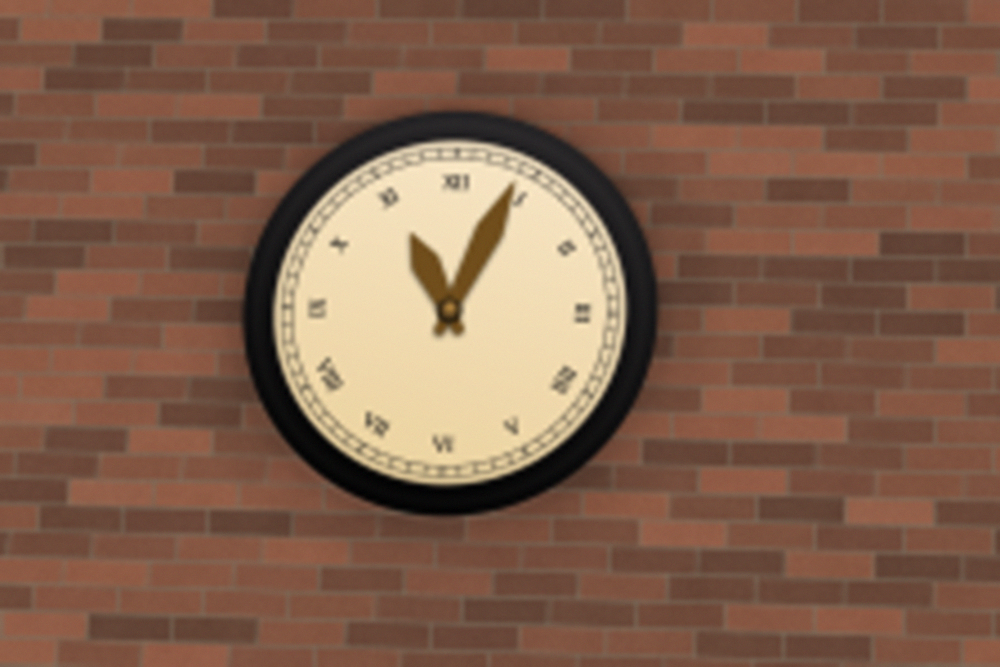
h=11 m=4
